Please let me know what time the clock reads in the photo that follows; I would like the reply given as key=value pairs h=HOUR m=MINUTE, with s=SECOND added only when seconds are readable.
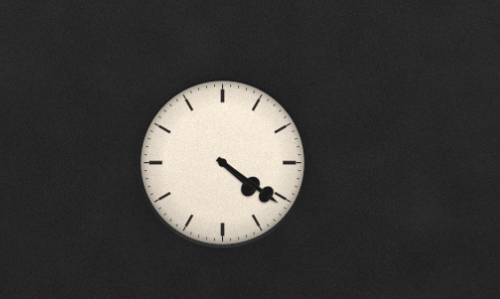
h=4 m=21
